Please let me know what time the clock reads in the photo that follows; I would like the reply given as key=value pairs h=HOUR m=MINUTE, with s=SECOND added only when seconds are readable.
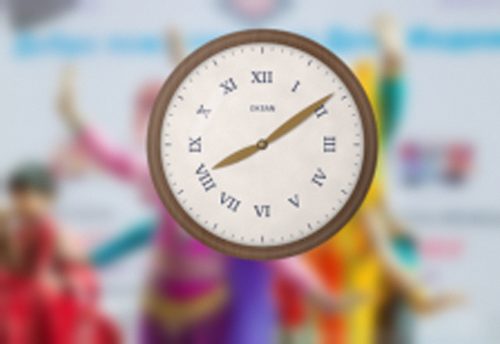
h=8 m=9
